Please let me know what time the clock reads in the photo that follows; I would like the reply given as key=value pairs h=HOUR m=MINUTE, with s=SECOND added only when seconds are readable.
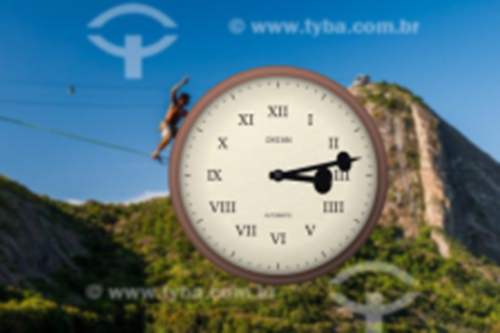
h=3 m=13
